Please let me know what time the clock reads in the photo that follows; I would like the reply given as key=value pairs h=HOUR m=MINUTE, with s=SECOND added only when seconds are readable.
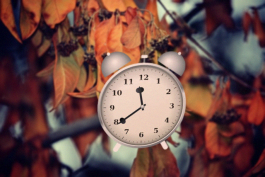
h=11 m=39
